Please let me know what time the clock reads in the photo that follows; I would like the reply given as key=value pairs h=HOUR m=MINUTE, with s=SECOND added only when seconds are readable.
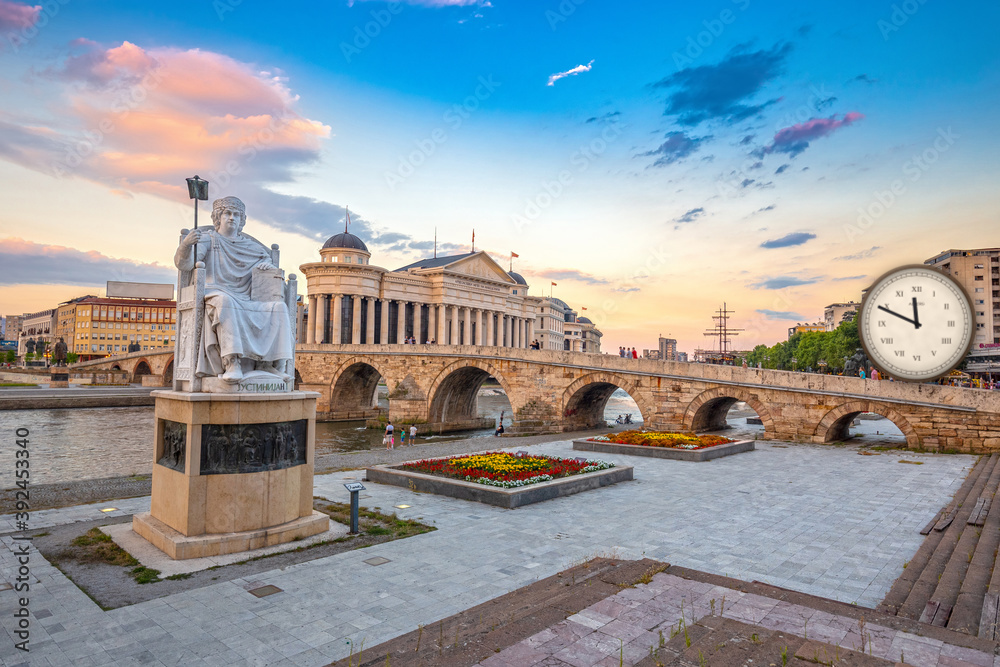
h=11 m=49
